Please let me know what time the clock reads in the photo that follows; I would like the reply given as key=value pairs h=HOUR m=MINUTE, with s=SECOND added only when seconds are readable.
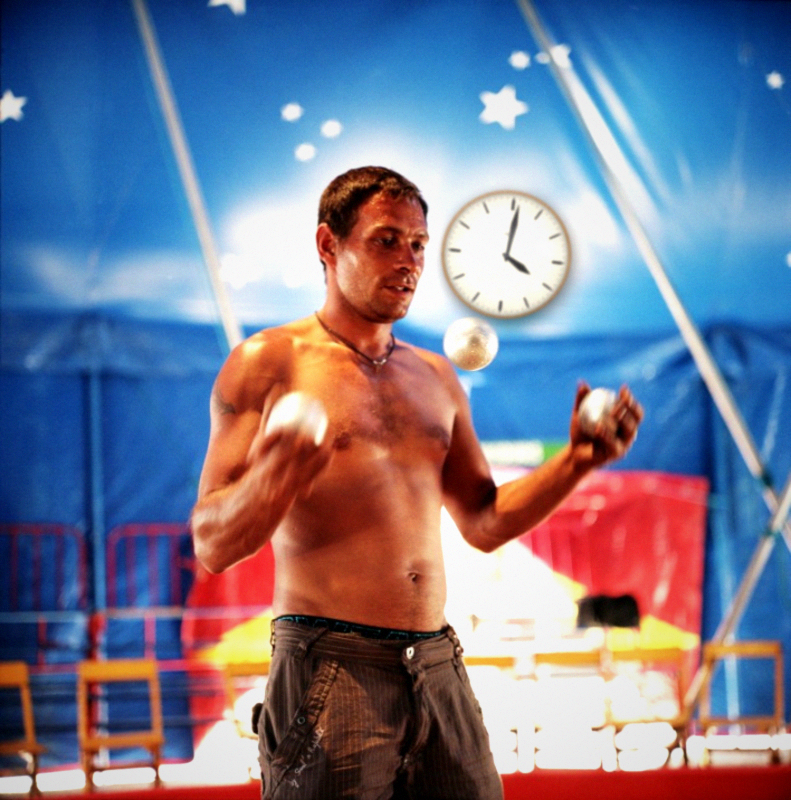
h=4 m=1
